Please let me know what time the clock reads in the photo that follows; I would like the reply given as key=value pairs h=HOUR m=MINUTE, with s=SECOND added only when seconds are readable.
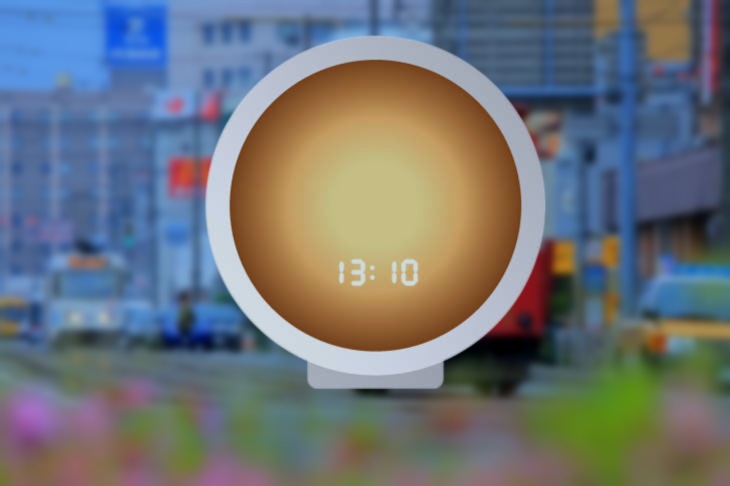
h=13 m=10
